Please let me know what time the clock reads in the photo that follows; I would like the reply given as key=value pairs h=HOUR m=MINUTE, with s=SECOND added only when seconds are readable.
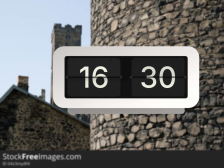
h=16 m=30
